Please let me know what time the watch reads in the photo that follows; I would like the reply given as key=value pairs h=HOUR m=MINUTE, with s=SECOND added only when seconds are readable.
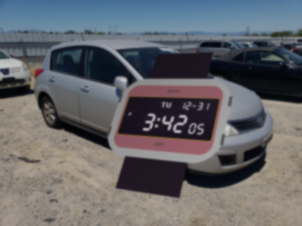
h=3 m=42 s=5
